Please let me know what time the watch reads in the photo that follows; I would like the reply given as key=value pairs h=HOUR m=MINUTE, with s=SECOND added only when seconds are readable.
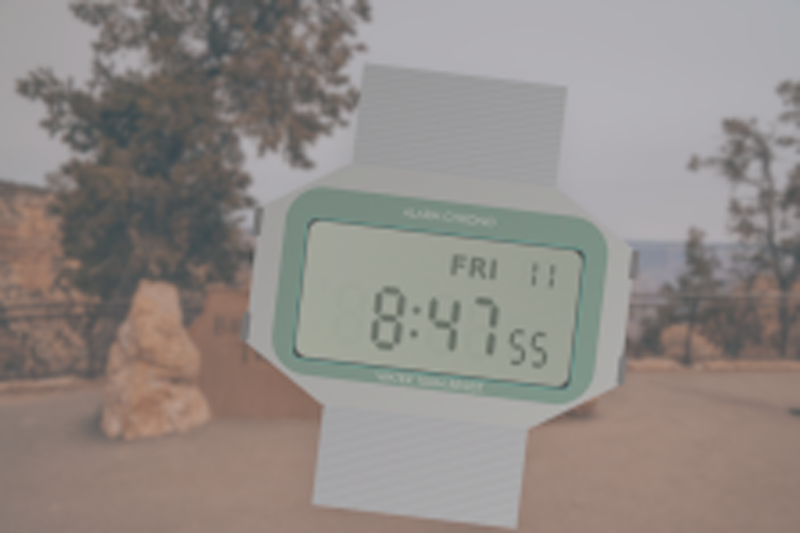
h=8 m=47 s=55
